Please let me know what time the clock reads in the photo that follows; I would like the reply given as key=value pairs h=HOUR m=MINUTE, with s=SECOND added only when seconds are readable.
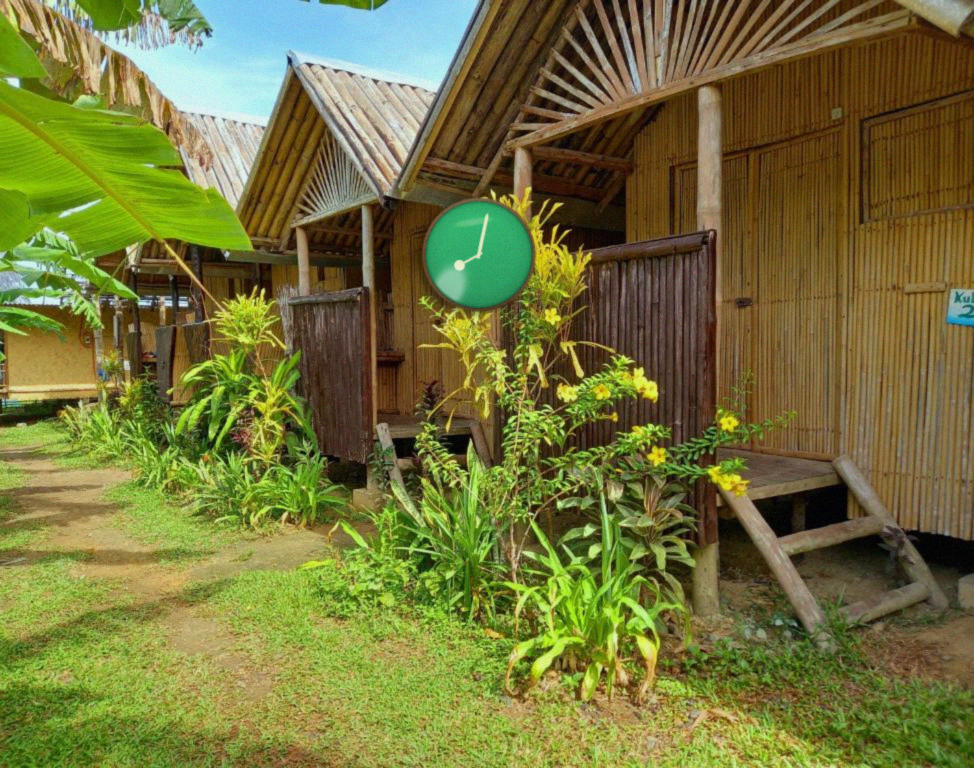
h=8 m=2
